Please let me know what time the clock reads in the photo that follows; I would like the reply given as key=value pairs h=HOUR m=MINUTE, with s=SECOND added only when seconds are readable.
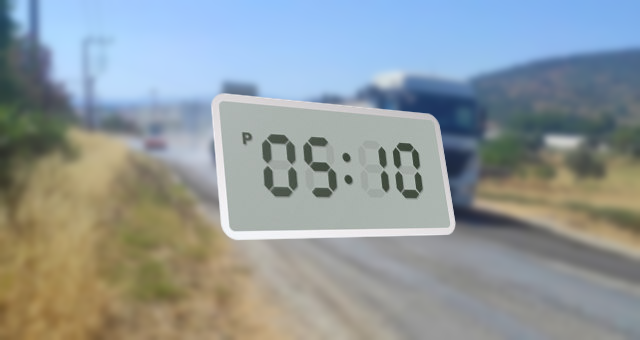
h=5 m=10
